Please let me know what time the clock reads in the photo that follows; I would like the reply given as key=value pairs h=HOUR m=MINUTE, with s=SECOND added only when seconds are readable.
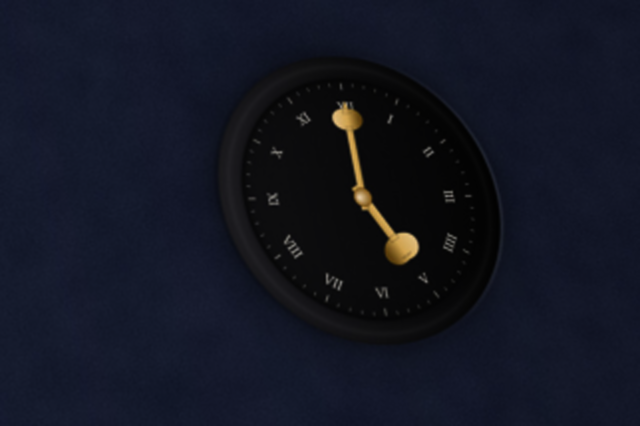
h=5 m=0
